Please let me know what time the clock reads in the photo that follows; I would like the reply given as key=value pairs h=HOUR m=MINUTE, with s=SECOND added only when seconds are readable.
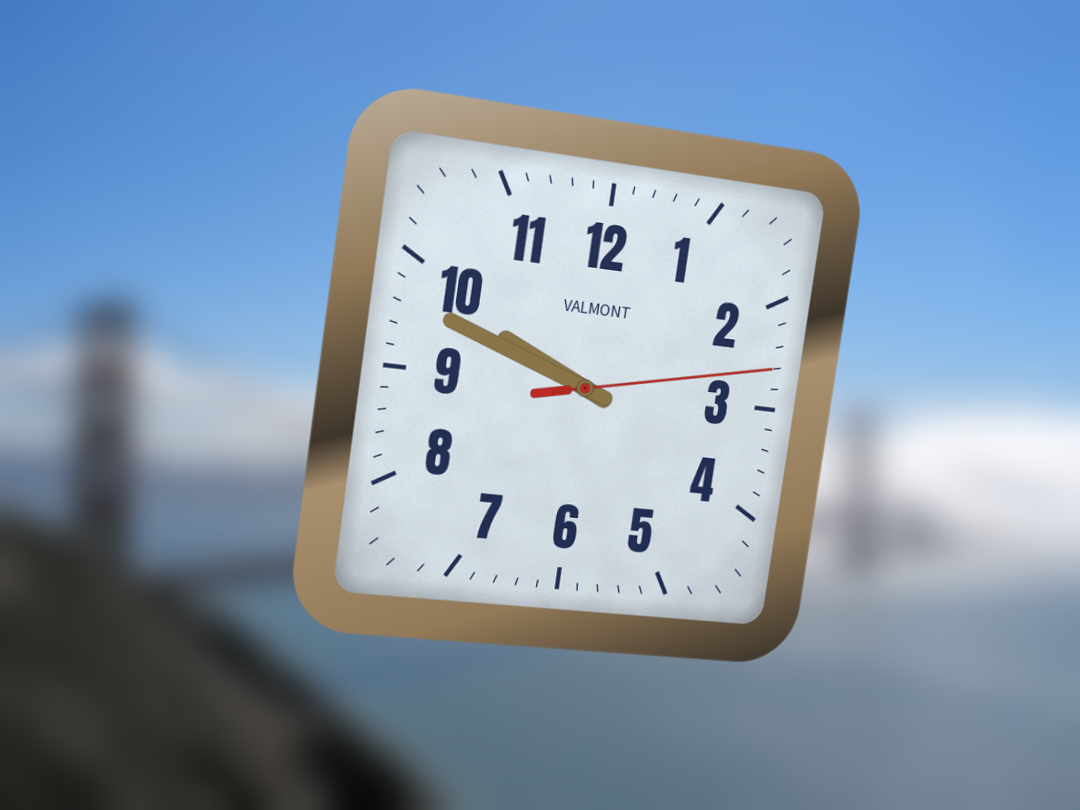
h=9 m=48 s=13
